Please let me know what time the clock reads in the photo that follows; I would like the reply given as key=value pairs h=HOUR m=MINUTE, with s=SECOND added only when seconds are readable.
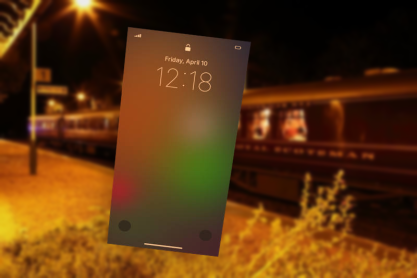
h=12 m=18
